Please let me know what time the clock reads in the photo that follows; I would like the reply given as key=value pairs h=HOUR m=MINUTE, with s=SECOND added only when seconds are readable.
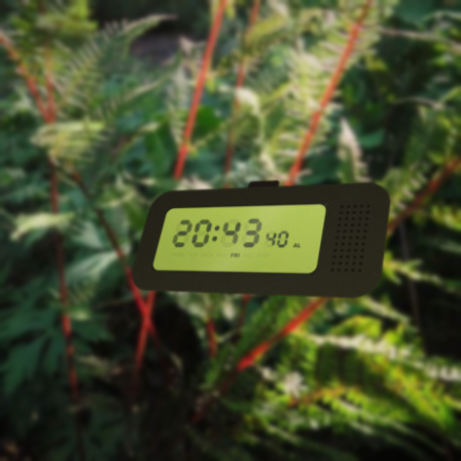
h=20 m=43 s=40
